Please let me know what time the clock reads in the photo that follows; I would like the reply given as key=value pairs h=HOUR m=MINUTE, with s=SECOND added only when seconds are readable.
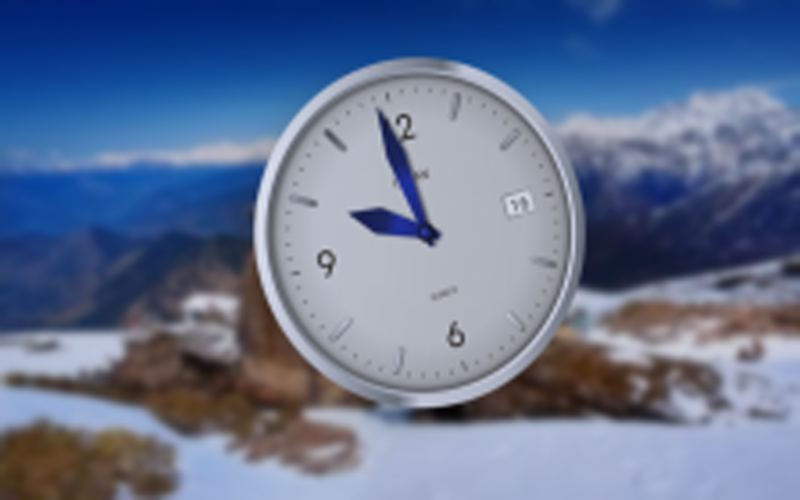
h=9 m=59
